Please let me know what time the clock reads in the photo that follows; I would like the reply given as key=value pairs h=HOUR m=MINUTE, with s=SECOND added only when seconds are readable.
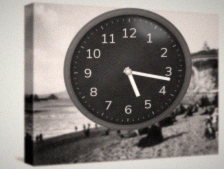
h=5 m=17
